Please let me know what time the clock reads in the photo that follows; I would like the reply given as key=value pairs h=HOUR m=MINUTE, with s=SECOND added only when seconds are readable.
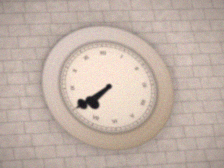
h=7 m=40
